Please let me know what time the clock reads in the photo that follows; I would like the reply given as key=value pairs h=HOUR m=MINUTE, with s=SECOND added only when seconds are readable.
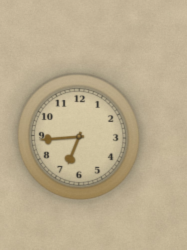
h=6 m=44
